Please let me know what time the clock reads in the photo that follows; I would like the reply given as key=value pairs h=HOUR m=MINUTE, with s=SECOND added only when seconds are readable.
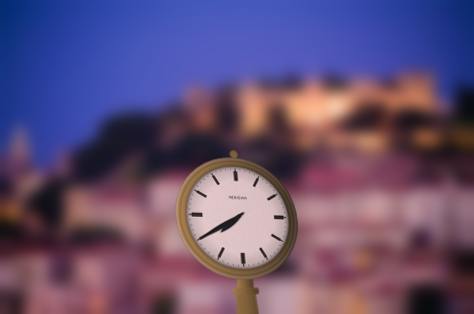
h=7 m=40
